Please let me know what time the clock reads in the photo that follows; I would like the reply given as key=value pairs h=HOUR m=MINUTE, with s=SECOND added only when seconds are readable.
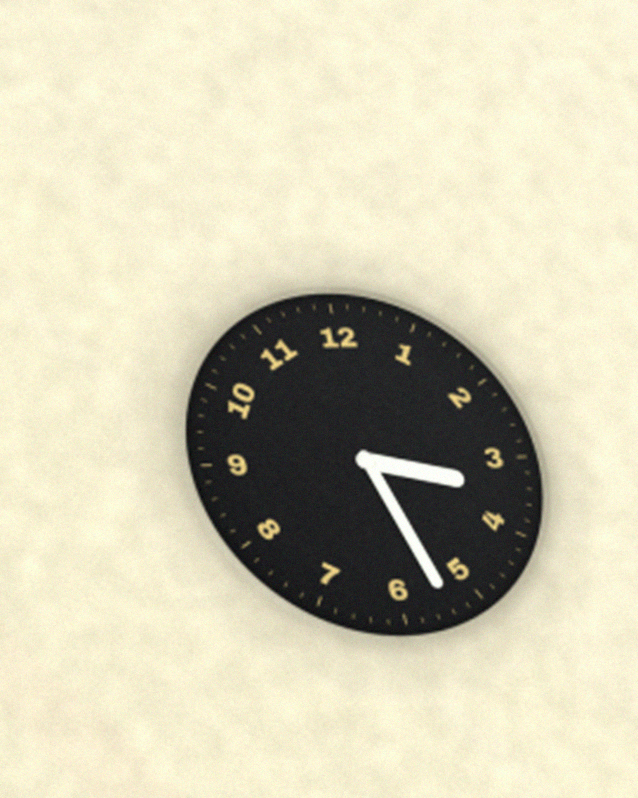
h=3 m=27
